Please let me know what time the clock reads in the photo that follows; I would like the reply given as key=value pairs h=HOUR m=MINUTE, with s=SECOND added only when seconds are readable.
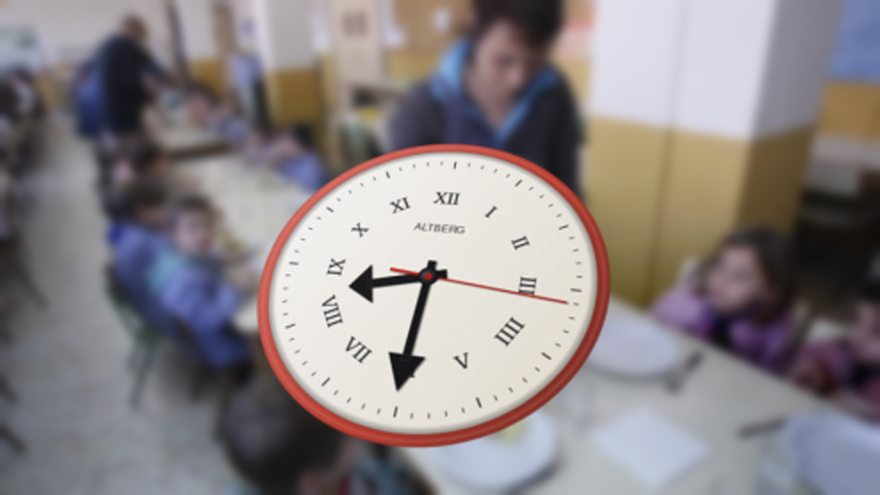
h=8 m=30 s=16
